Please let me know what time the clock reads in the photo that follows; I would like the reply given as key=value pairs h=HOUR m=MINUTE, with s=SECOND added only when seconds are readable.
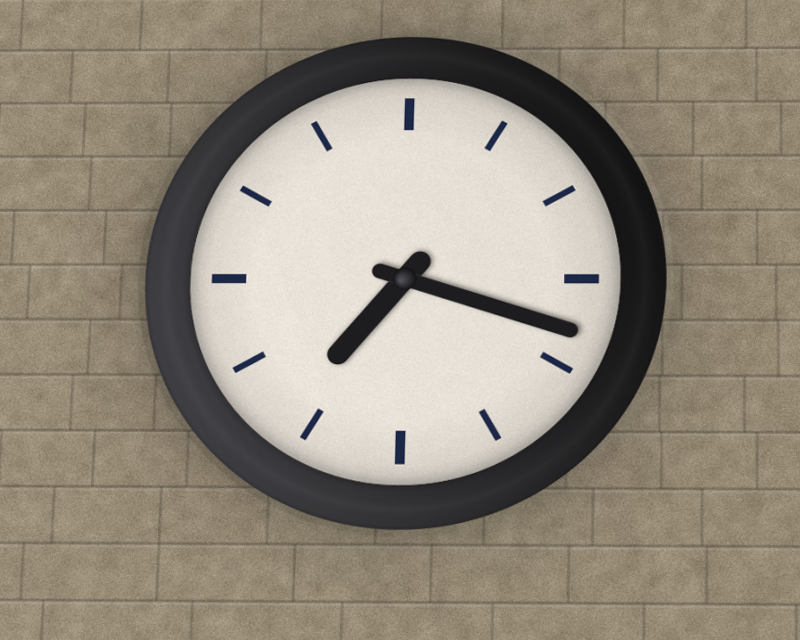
h=7 m=18
